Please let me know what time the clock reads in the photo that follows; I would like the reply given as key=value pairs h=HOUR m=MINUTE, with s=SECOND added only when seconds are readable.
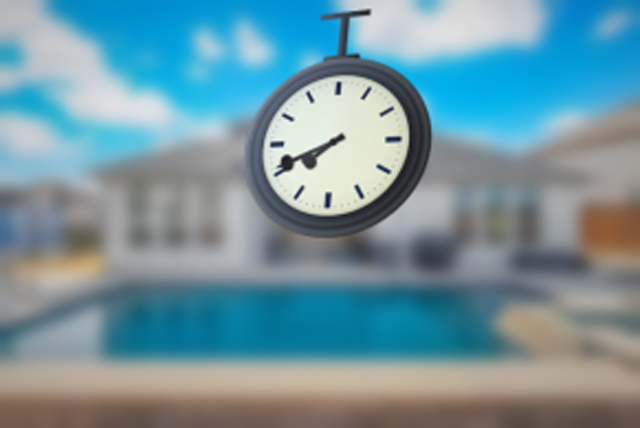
h=7 m=41
